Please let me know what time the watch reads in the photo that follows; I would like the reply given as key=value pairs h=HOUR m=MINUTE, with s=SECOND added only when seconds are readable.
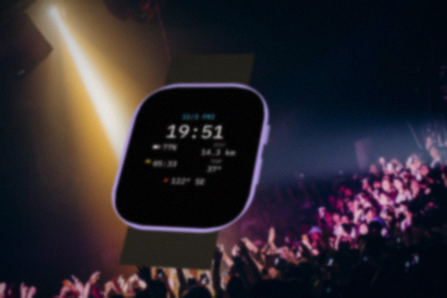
h=19 m=51
